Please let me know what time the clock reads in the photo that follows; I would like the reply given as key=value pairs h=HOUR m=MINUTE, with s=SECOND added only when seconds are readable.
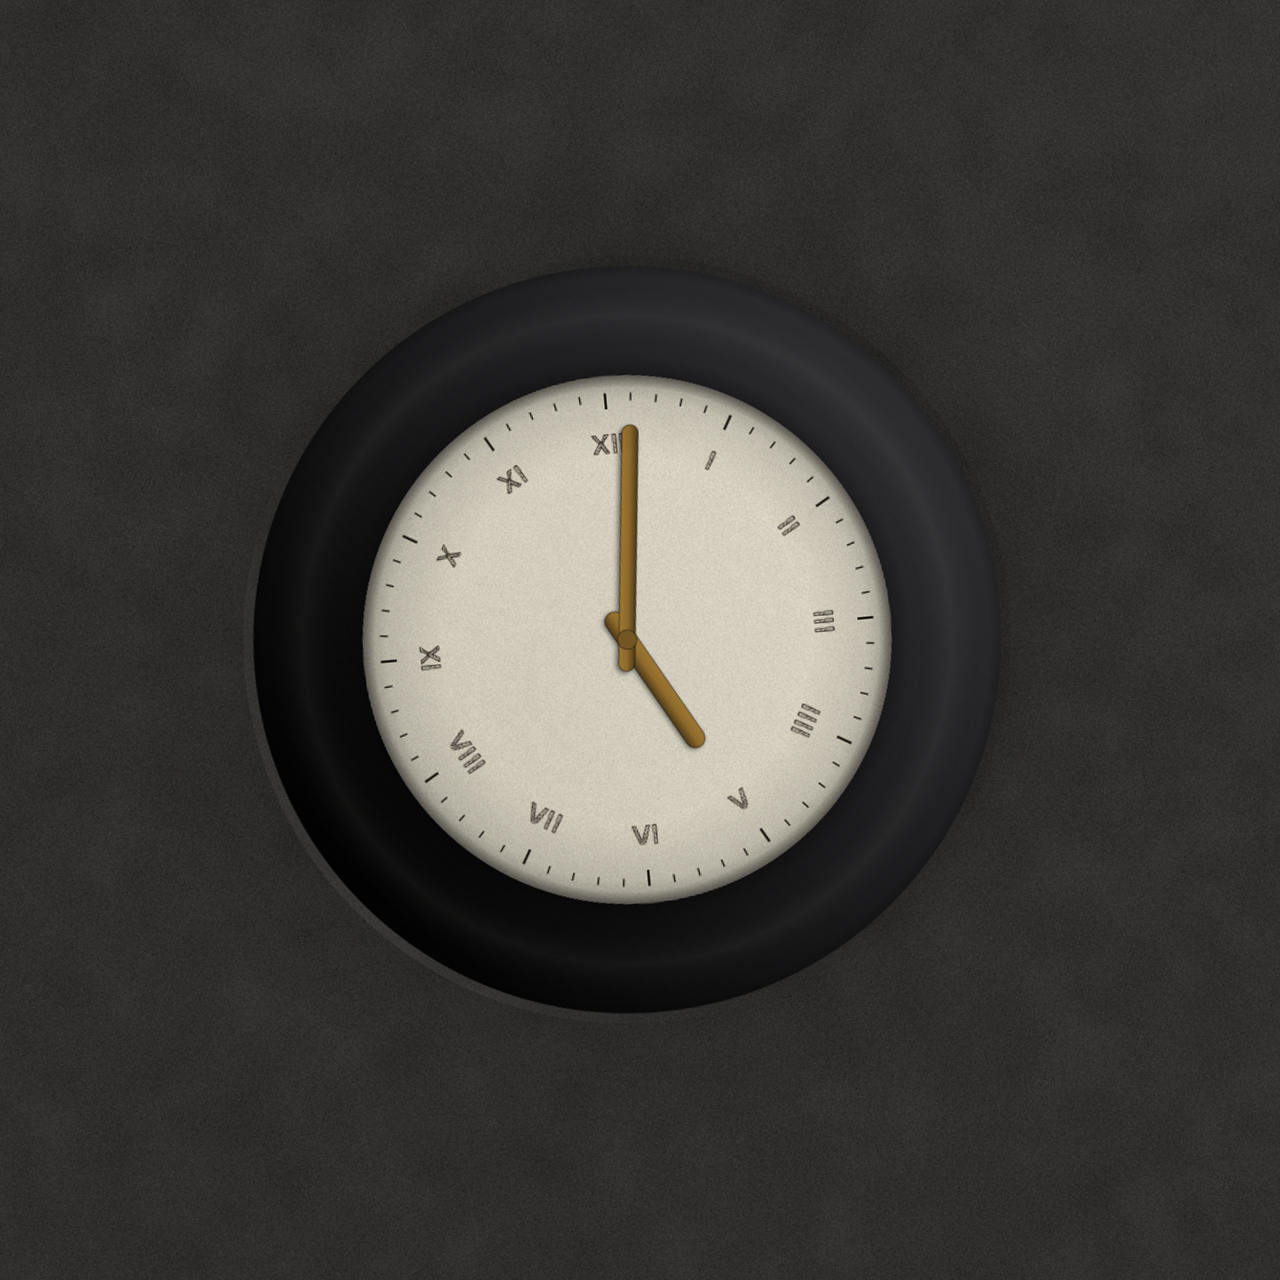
h=5 m=1
